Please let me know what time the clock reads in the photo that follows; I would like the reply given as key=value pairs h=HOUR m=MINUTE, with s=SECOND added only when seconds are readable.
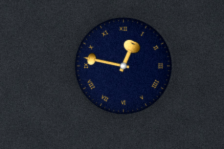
h=12 m=47
